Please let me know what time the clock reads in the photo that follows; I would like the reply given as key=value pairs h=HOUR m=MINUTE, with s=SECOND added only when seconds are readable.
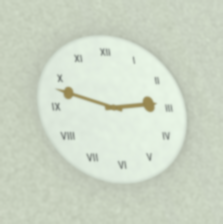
h=2 m=48
